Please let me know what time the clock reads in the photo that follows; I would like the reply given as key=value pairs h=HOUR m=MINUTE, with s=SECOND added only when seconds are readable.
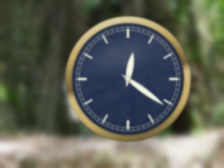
h=12 m=21
